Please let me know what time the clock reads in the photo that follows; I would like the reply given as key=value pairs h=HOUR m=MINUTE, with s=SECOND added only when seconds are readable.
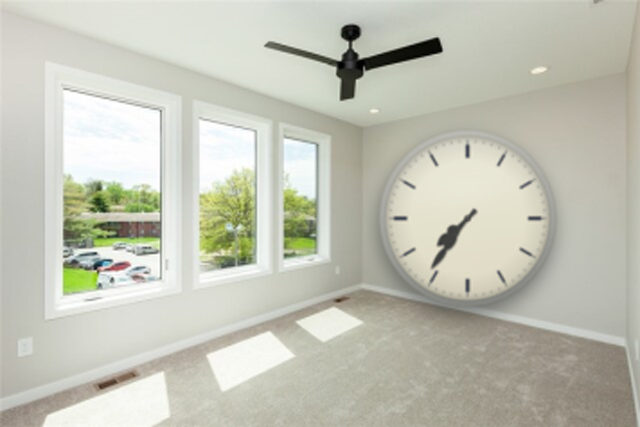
h=7 m=36
